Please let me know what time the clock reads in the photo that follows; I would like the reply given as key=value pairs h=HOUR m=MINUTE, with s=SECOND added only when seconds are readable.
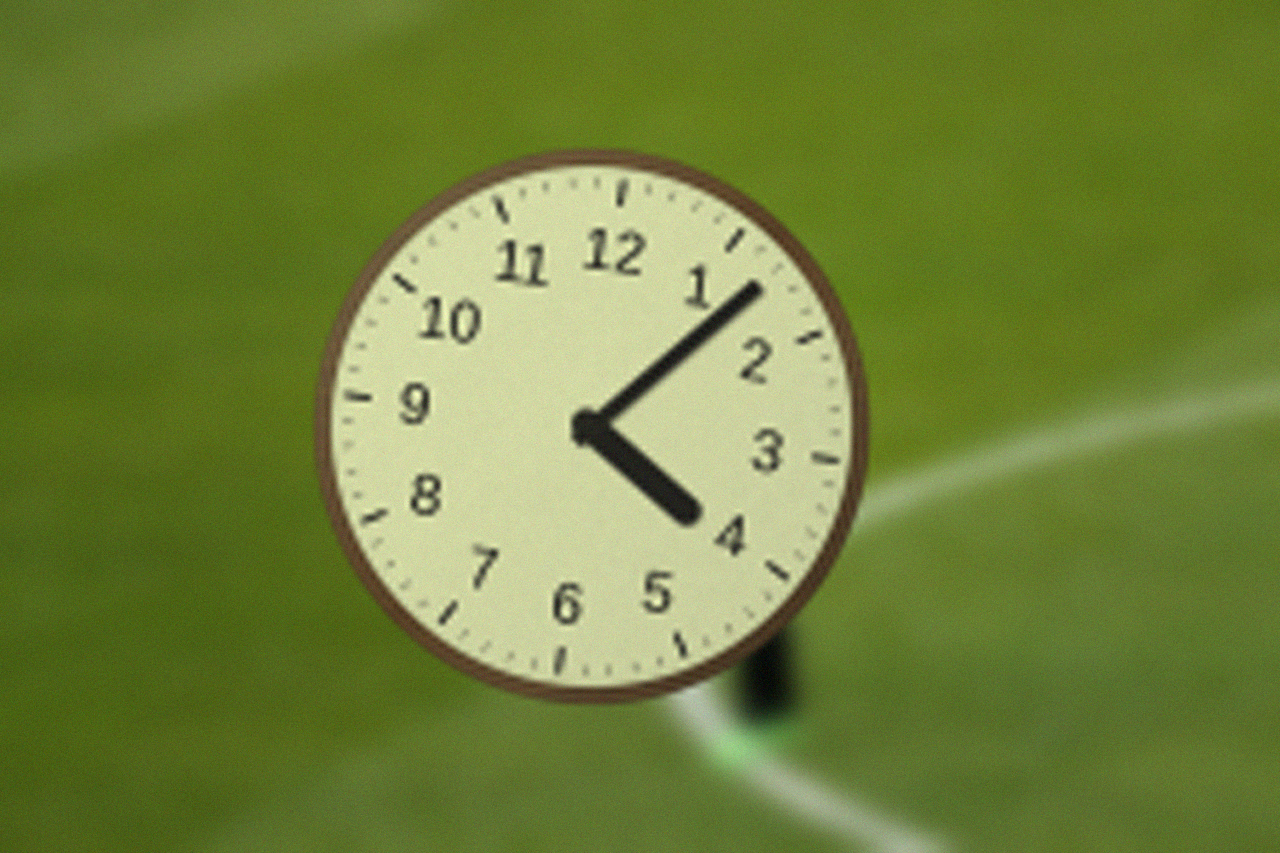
h=4 m=7
